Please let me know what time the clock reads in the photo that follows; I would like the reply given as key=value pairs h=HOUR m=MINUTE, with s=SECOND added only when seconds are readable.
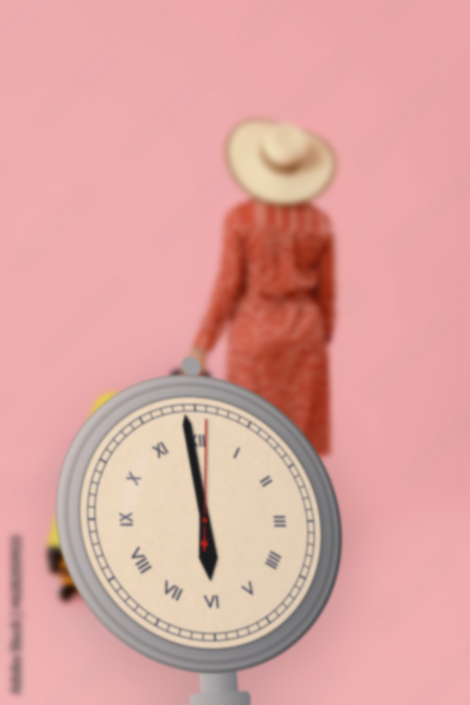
h=5 m=59 s=1
